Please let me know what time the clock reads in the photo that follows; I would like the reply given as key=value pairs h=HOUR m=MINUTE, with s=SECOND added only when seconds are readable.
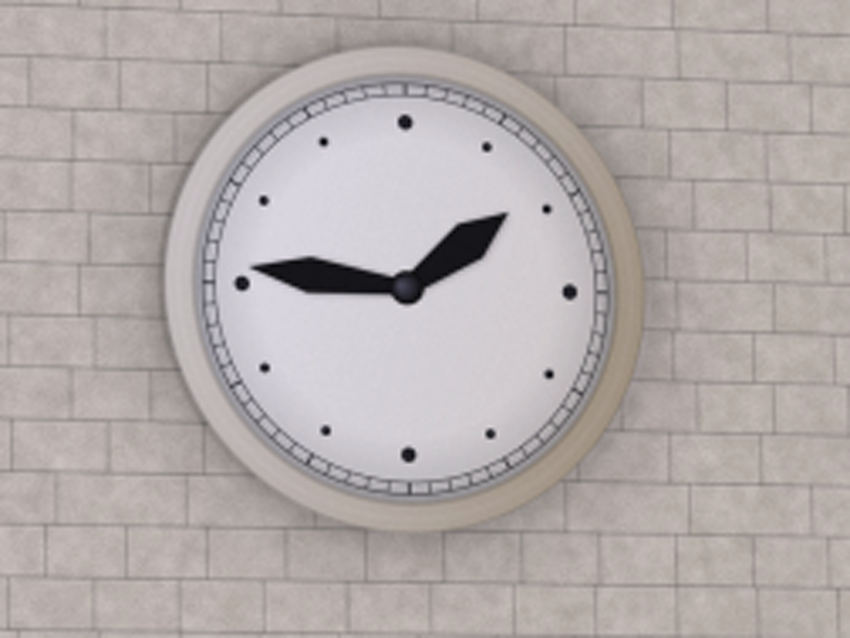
h=1 m=46
